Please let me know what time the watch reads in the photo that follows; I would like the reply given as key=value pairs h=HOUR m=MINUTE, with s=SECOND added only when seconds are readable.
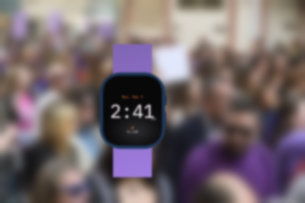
h=2 m=41
